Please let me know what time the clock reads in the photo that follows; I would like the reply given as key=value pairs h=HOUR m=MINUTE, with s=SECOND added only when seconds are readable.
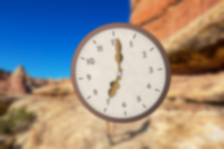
h=7 m=1
